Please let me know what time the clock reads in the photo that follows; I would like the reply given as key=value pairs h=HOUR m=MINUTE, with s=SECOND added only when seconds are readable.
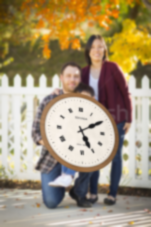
h=5 m=10
